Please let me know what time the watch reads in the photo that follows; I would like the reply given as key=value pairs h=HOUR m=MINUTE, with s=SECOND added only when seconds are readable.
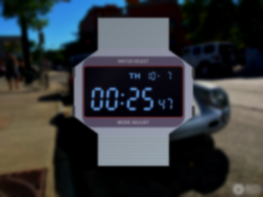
h=0 m=25 s=47
